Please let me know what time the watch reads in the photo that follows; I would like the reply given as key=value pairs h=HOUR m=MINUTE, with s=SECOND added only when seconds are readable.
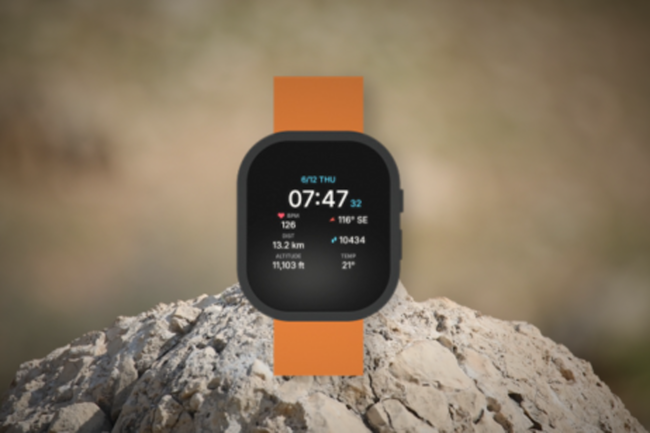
h=7 m=47
